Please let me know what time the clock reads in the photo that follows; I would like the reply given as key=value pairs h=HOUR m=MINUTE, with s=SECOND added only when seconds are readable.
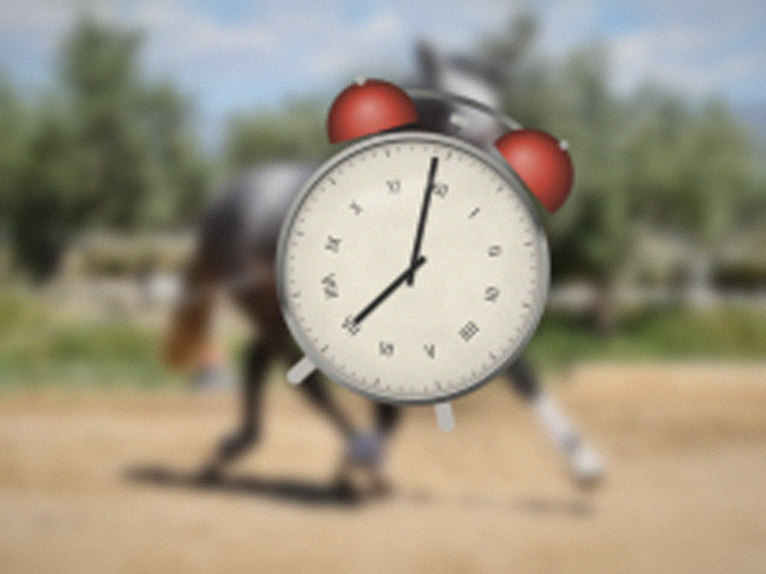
h=6 m=59
